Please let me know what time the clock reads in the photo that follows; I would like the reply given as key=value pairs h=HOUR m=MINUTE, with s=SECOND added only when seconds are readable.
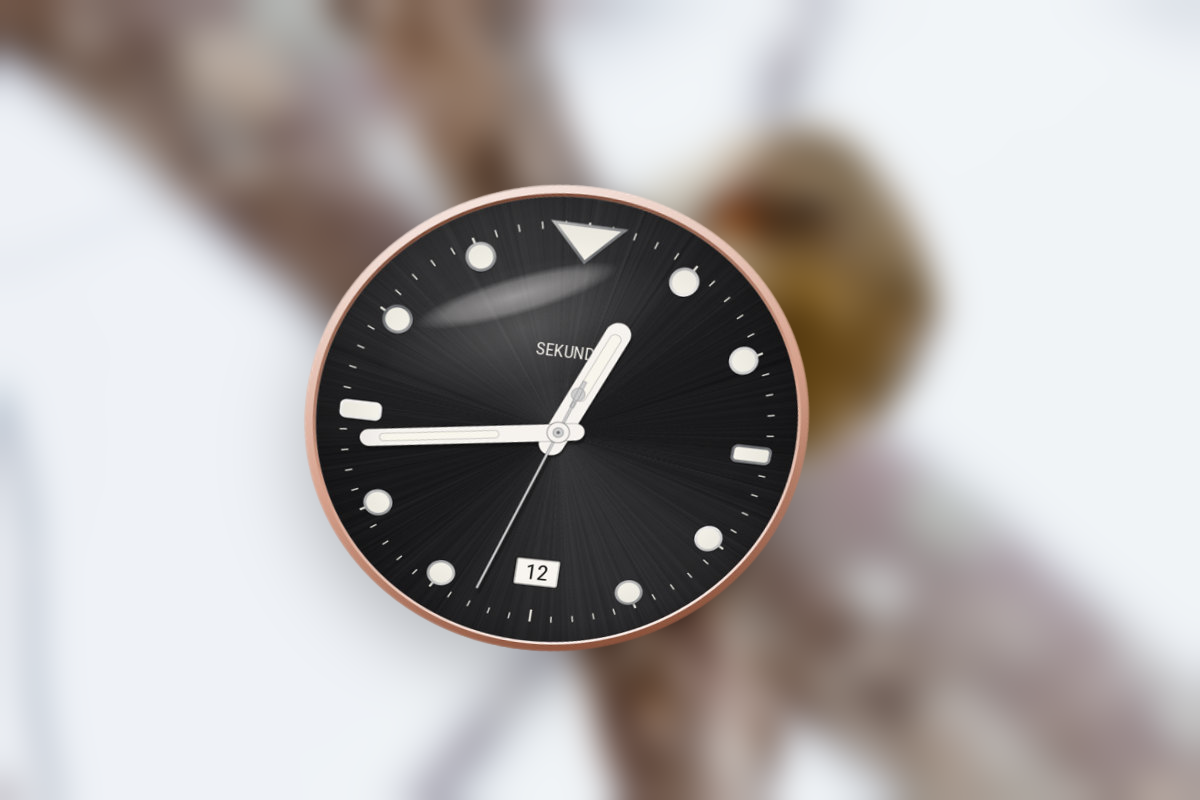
h=12 m=43 s=33
